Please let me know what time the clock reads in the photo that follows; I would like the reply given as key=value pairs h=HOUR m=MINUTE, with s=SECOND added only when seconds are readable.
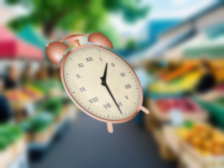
h=1 m=31
